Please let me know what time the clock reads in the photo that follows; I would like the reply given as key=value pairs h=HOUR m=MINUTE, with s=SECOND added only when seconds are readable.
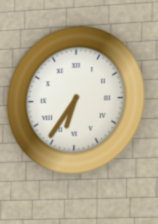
h=6 m=36
